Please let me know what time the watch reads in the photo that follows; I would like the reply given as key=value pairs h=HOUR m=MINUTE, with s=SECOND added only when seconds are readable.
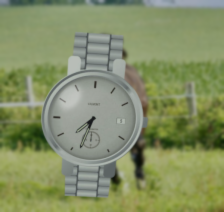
h=7 m=33
